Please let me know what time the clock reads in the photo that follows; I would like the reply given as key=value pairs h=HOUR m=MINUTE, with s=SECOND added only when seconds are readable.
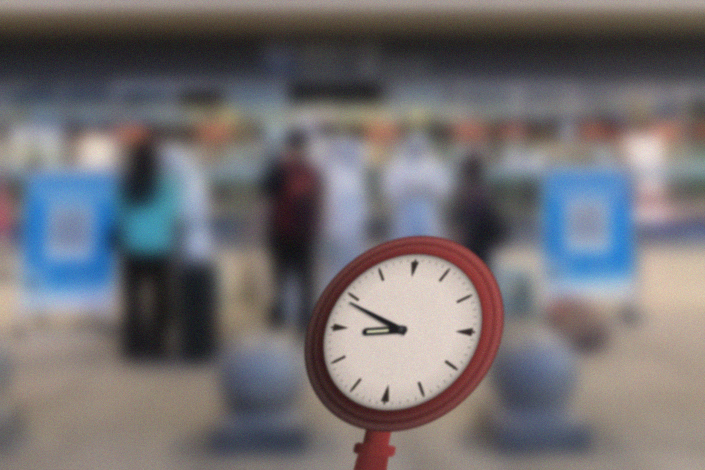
h=8 m=49
